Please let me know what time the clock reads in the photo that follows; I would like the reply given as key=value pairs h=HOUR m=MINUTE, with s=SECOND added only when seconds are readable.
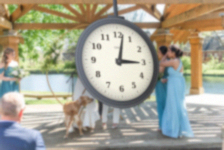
h=3 m=2
